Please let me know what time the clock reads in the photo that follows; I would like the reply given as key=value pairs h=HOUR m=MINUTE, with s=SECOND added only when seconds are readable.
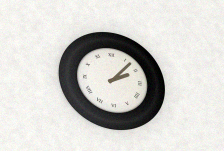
h=2 m=7
